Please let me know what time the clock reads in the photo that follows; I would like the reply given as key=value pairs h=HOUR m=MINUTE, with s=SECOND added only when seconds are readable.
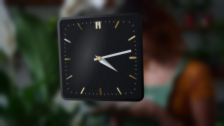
h=4 m=13
